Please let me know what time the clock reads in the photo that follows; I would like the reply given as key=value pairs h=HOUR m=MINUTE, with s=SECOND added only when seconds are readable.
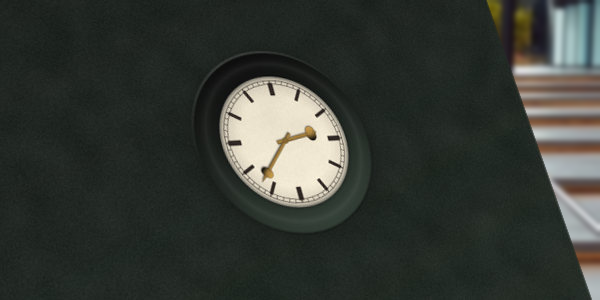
h=2 m=37
